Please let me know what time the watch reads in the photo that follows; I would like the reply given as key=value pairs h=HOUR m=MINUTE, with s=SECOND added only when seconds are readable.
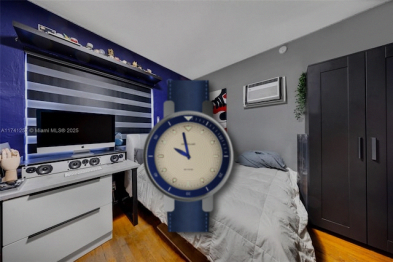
h=9 m=58
